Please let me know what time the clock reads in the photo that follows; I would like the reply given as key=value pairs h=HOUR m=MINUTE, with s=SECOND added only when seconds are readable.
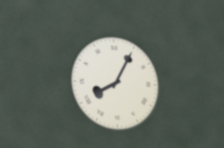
h=8 m=5
